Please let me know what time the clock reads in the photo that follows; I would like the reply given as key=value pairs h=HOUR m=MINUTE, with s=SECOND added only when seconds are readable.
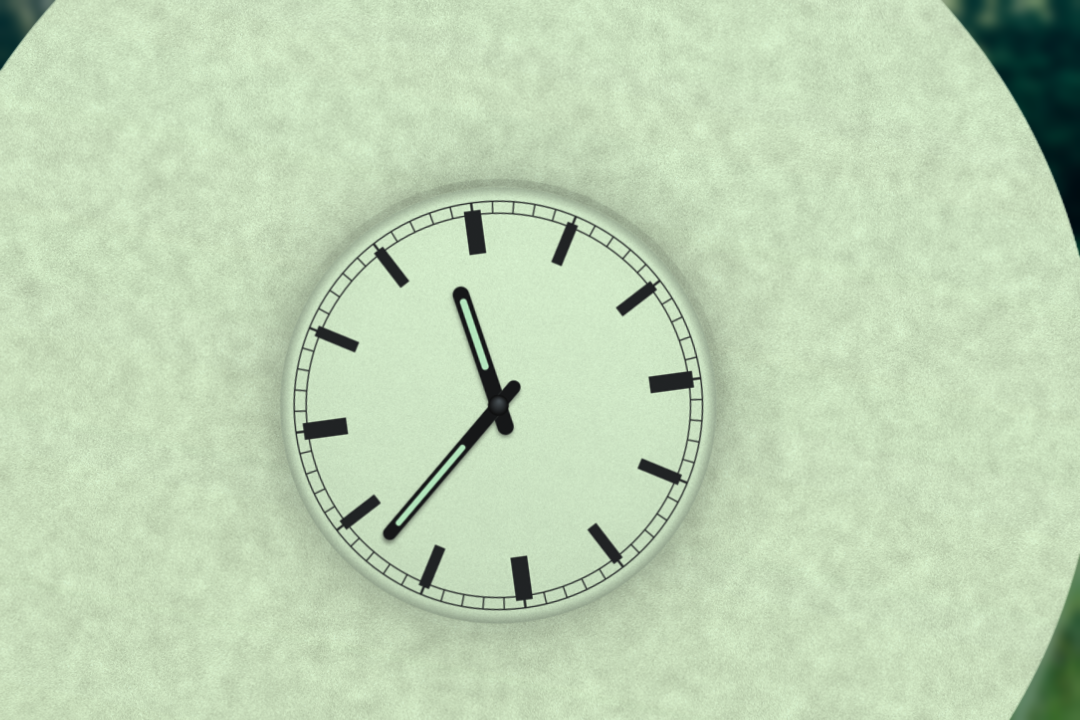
h=11 m=38
